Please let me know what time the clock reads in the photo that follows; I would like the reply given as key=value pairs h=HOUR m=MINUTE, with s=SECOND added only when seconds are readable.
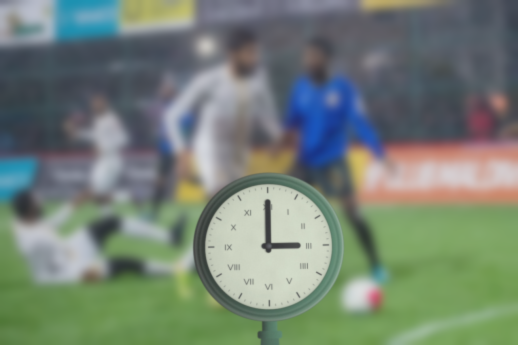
h=3 m=0
